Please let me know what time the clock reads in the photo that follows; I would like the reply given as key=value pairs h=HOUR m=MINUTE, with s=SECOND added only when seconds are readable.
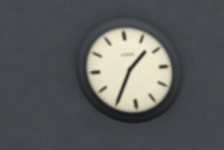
h=1 m=35
